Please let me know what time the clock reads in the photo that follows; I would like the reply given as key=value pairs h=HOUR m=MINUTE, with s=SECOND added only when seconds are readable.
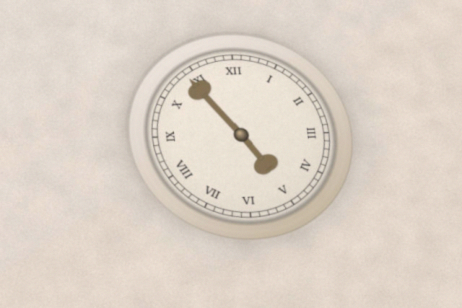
h=4 m=54
